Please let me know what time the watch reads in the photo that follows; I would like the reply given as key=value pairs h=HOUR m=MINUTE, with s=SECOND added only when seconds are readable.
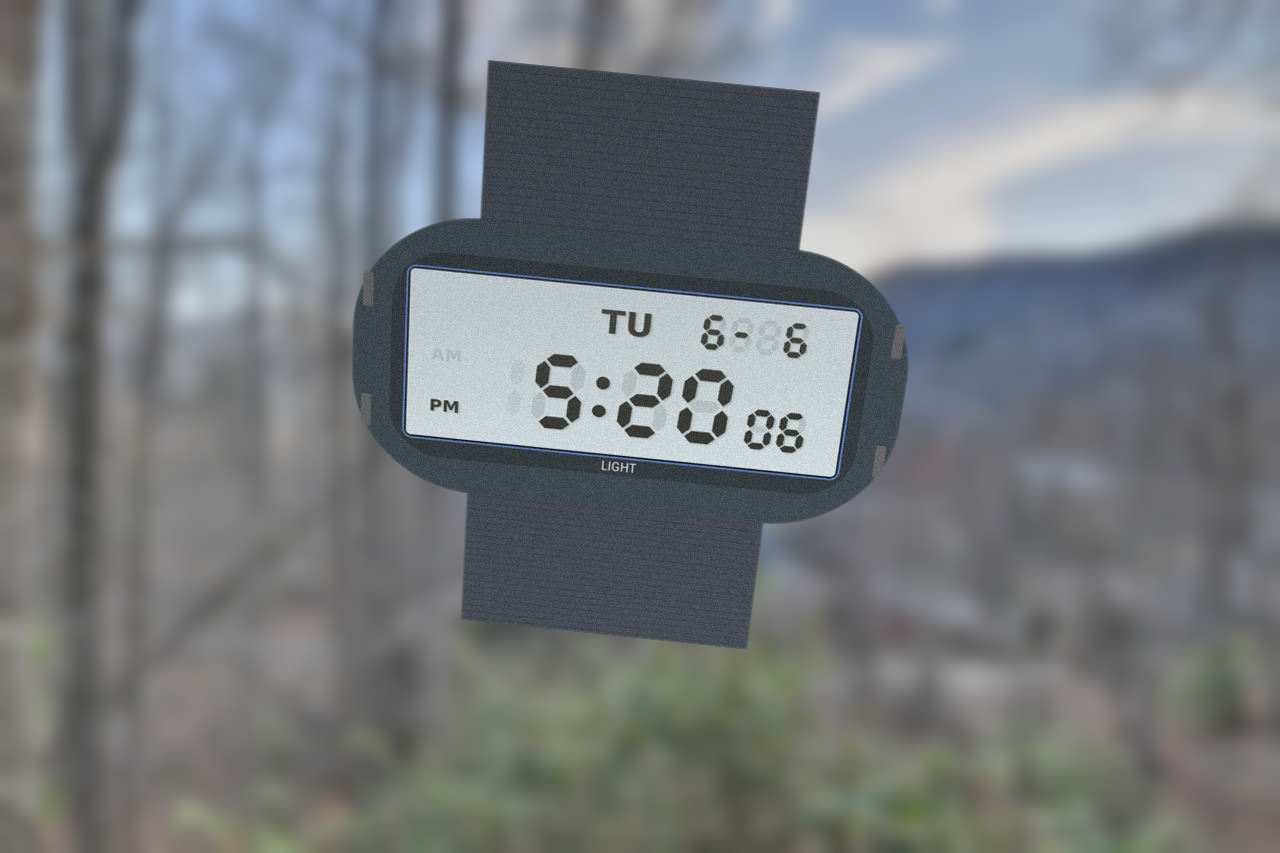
h=5 m=20 s=6
